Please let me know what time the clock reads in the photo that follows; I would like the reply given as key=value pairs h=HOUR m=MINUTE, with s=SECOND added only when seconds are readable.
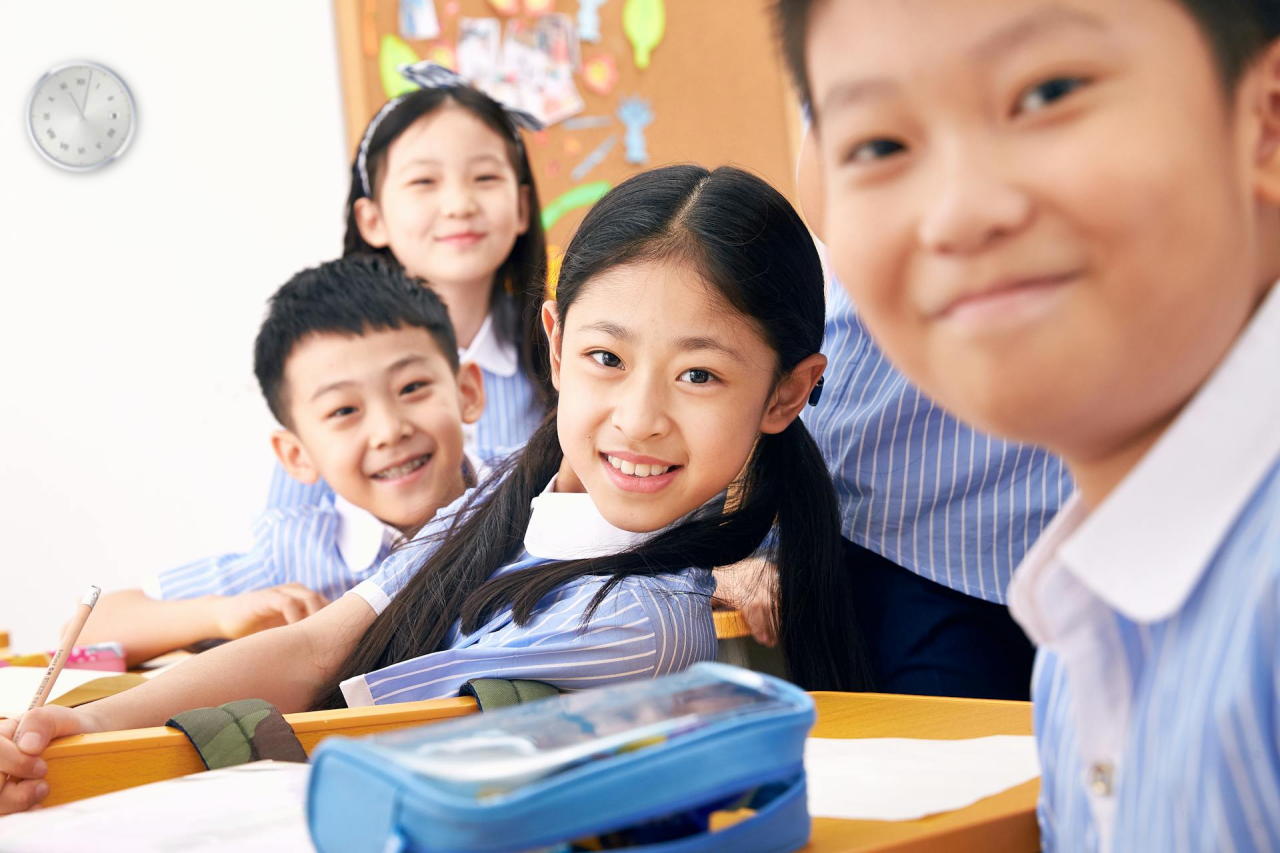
h=11 m=2
